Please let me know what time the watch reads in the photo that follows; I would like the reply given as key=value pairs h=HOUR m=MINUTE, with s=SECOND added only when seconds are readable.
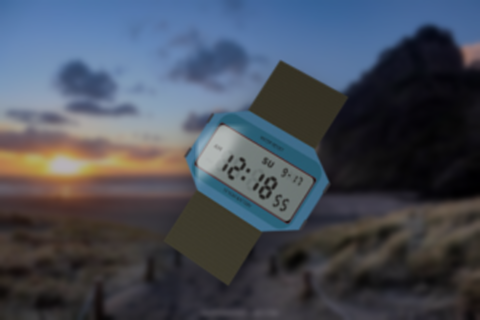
h=12 m=18 s=55
